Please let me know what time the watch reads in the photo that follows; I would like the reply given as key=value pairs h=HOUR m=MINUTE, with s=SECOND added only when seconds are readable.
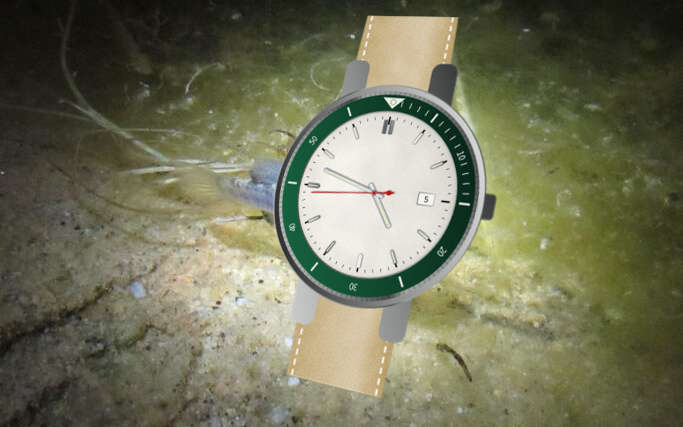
h=4 m=47 s=44
